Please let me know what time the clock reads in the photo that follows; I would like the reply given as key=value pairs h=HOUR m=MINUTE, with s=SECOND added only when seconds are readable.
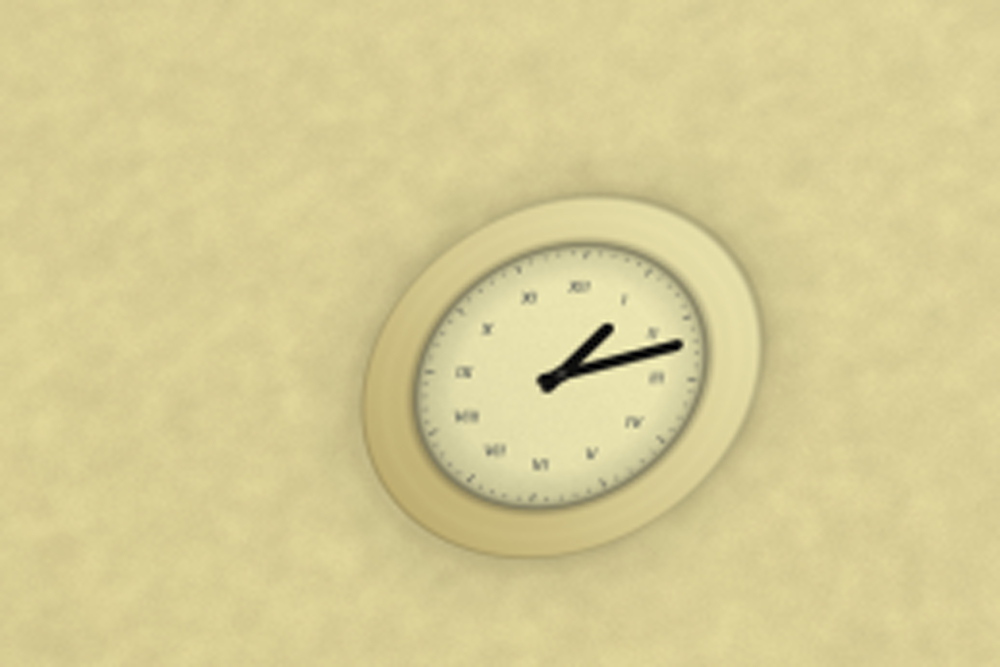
h=1 m=12
